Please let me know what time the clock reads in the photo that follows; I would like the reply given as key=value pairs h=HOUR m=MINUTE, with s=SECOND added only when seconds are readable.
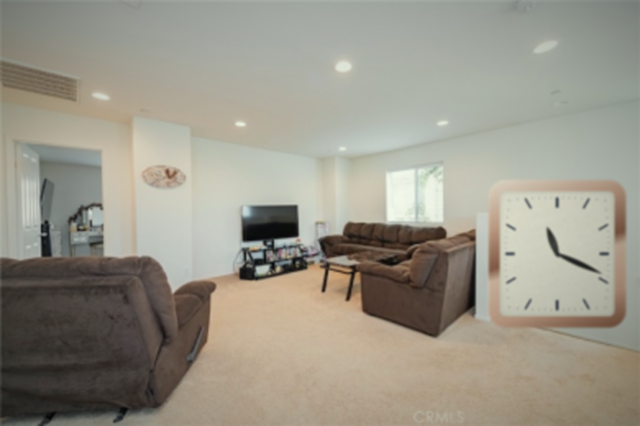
h=11 m=19
